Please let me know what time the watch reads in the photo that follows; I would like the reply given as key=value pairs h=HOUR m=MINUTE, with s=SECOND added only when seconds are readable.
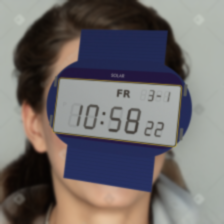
h=10 m=58 s=22
